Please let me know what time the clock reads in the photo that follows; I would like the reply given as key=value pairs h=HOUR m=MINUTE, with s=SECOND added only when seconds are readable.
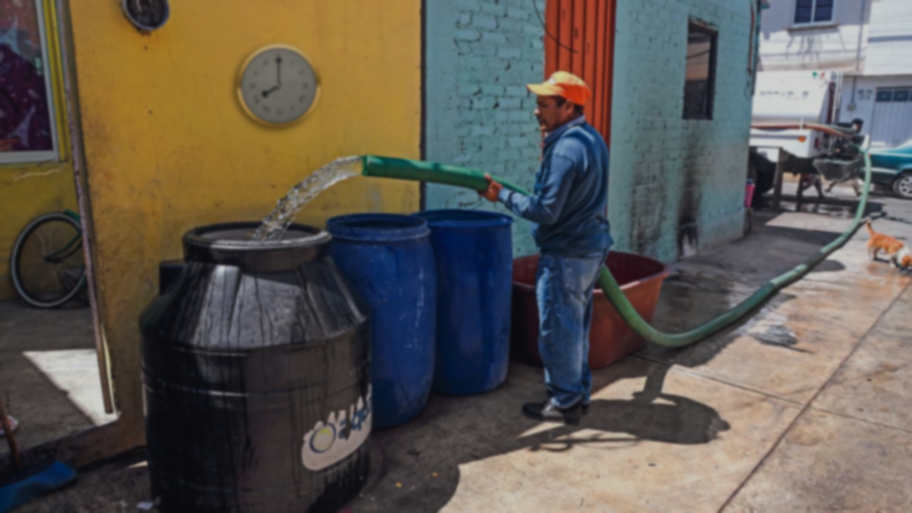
h=8 m=0
